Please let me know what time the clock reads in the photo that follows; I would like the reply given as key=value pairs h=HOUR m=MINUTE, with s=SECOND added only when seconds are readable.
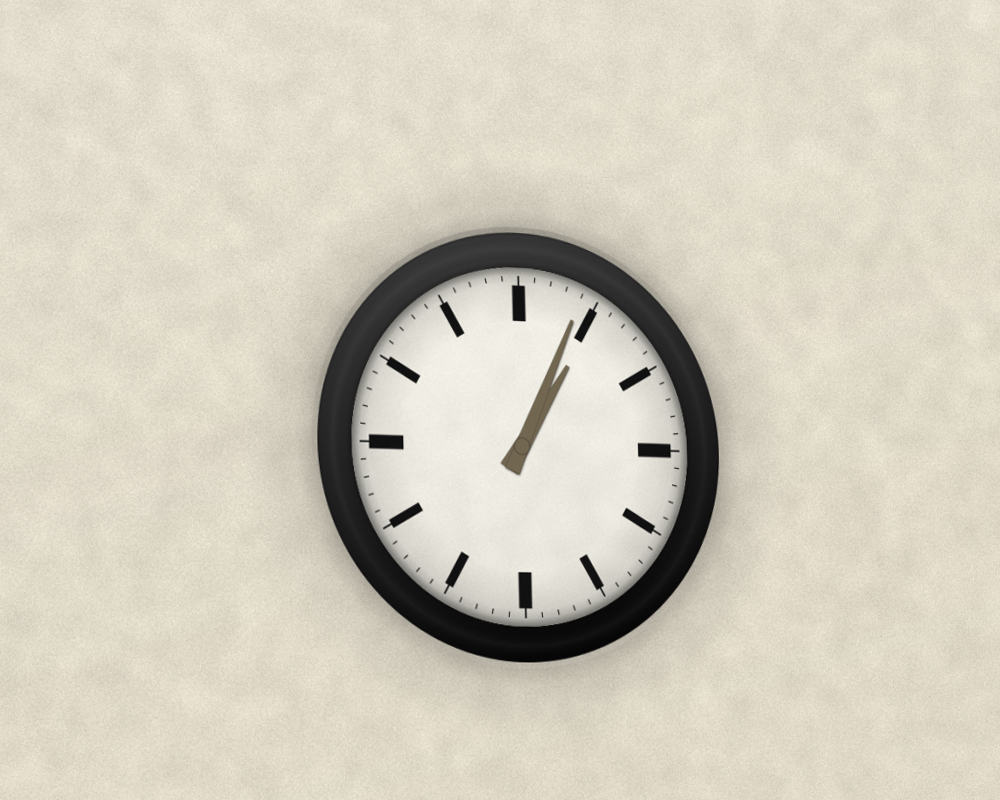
h=1 m=4
